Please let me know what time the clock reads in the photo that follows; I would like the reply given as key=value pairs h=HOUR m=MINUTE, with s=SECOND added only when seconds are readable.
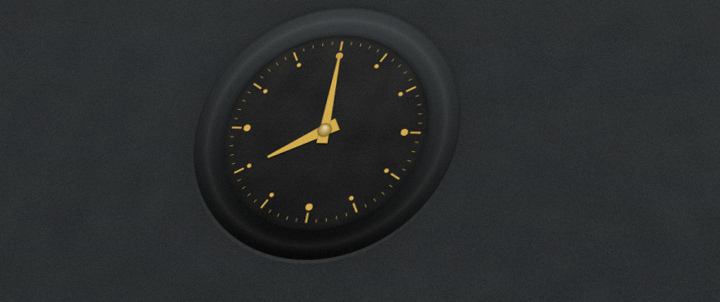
h=8 m=0
